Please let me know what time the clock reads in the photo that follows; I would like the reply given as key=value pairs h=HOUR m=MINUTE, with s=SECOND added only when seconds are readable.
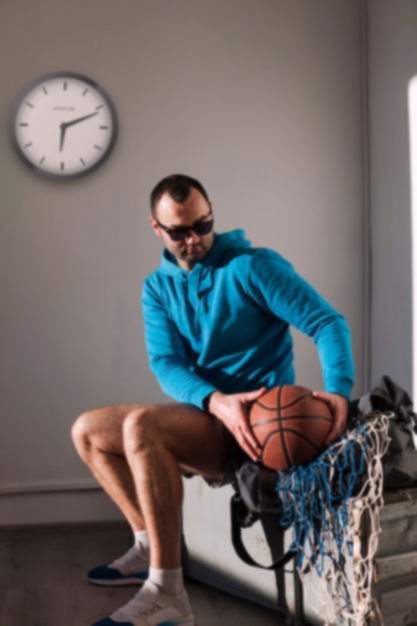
h=6 m=11
